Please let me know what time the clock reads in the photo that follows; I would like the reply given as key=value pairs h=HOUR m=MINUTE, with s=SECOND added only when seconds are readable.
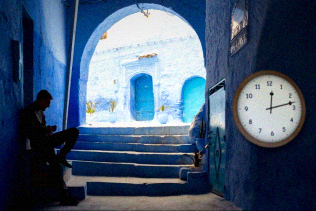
h=12 m=13
